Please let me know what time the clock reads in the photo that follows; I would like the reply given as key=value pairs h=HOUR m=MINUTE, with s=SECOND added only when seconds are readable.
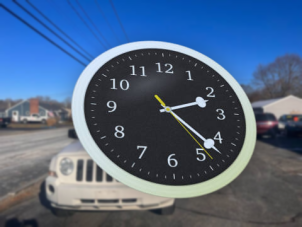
h=2 m=22 s=24
